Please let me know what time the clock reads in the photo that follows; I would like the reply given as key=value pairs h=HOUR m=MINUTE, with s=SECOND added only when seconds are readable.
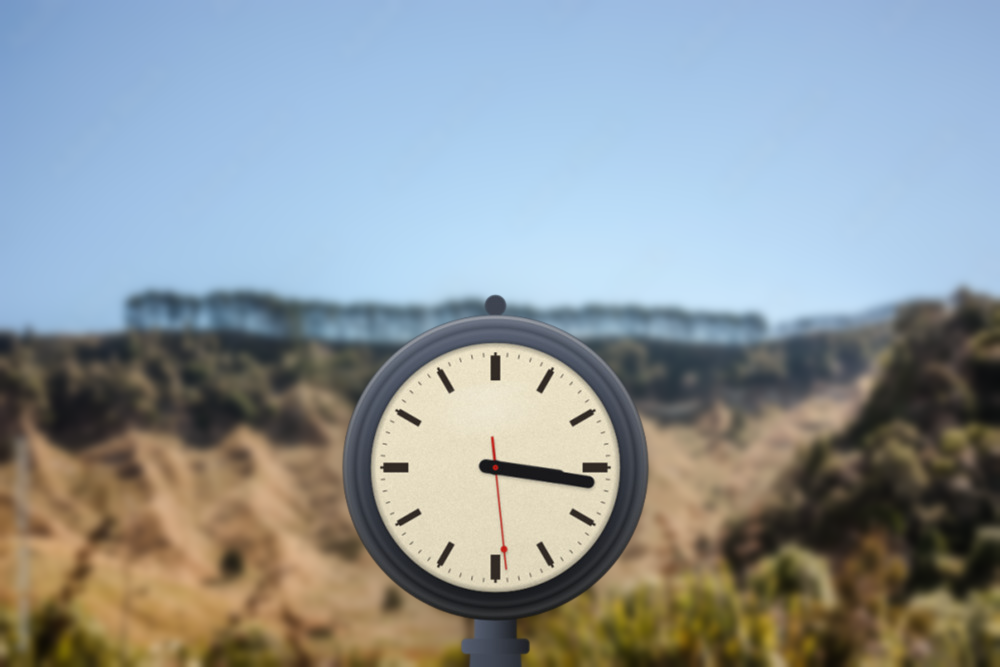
h=3 m=16 s=29
